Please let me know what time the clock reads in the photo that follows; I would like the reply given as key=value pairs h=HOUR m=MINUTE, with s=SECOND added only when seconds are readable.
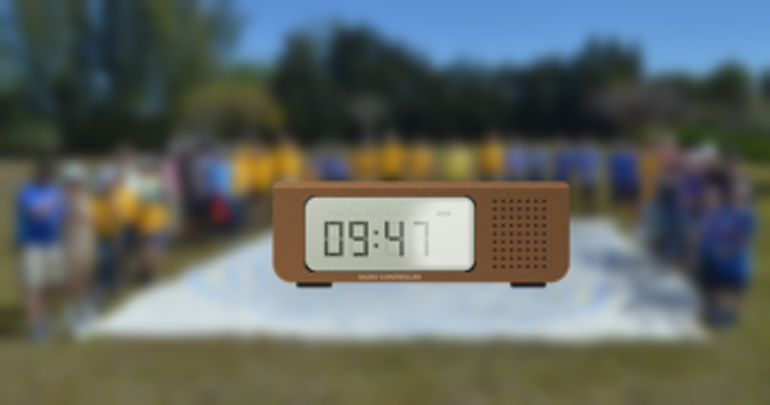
h=9 m=47
